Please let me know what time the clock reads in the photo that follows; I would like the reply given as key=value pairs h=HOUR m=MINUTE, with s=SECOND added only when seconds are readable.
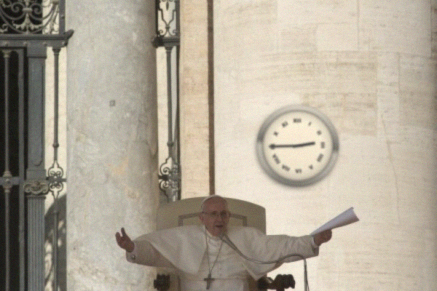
h=2 m=45
